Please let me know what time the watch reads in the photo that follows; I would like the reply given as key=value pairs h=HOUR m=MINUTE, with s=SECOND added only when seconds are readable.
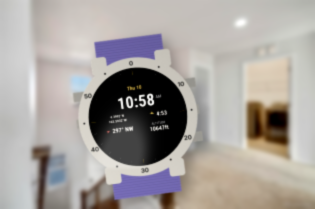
h=10 m=58
